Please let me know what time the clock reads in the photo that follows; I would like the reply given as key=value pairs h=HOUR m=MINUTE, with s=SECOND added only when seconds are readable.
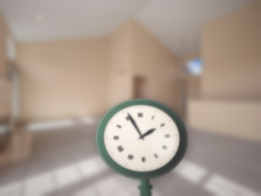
h=1 m=56
